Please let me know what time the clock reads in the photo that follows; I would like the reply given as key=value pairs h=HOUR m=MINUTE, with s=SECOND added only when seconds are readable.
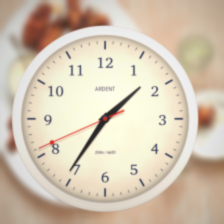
h=1 m=35 s=41
